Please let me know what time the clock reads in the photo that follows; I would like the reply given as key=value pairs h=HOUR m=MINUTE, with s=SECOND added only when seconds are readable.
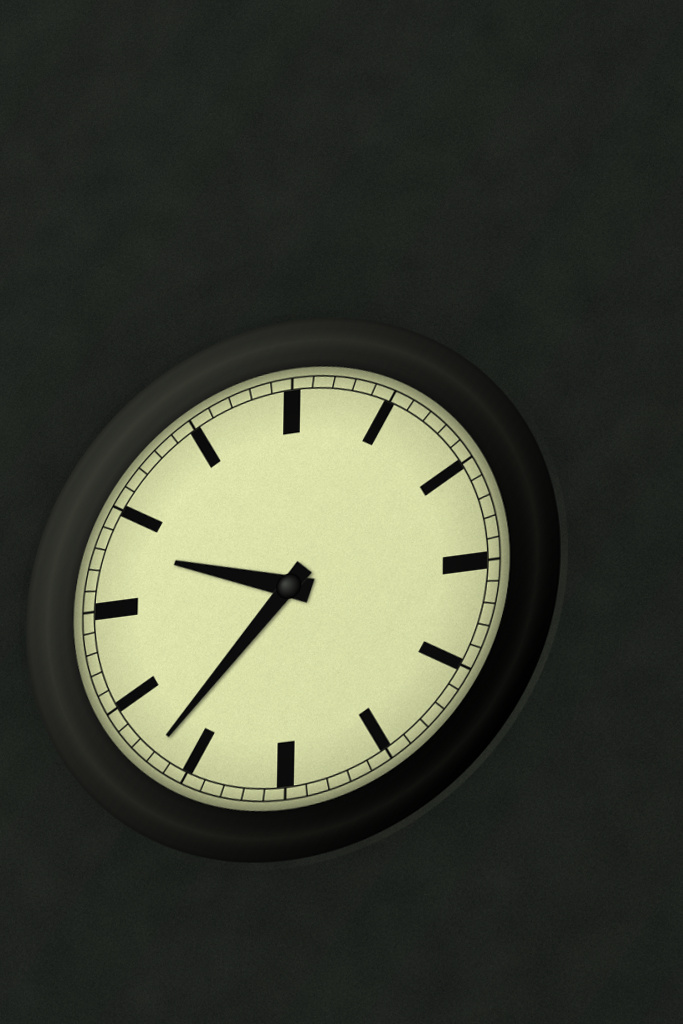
h=9 m=37
